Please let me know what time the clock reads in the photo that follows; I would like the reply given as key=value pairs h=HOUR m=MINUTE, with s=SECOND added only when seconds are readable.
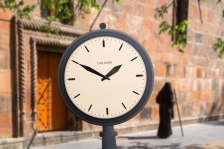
h=1 m=50
